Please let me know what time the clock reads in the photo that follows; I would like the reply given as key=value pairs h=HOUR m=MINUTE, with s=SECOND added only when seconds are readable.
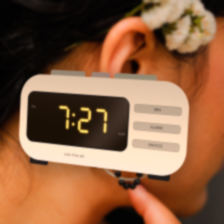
h=7 m=27
